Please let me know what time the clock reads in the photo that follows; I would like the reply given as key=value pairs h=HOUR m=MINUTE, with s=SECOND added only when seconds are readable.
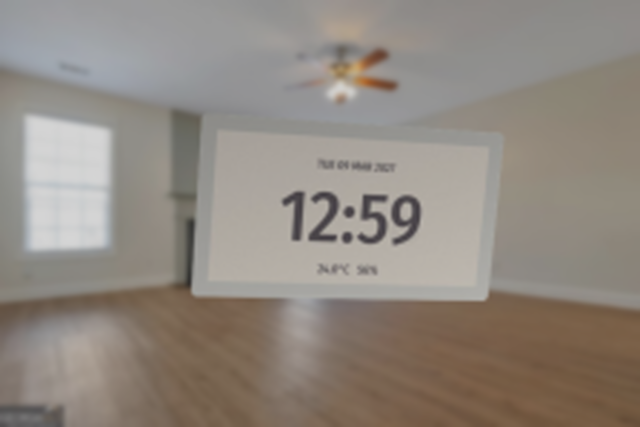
h=12 m=59
